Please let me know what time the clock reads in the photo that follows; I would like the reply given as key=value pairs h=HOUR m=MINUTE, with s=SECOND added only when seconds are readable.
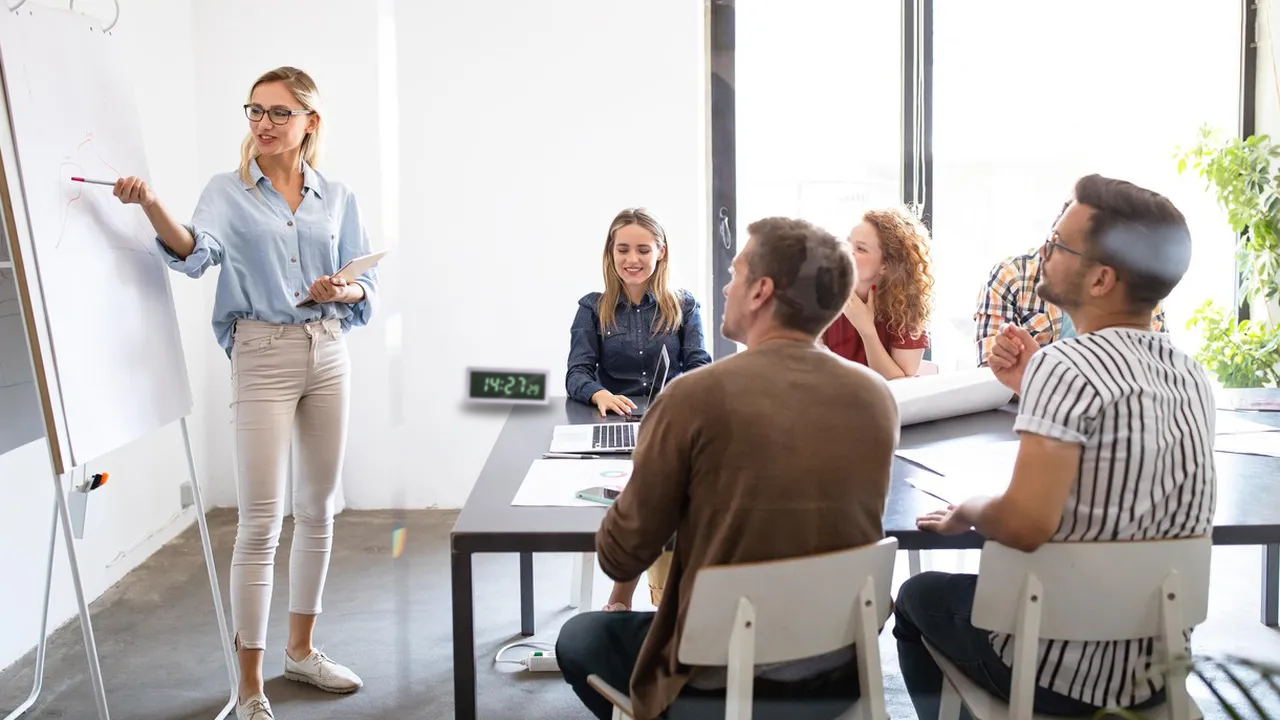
h=14 m=27
